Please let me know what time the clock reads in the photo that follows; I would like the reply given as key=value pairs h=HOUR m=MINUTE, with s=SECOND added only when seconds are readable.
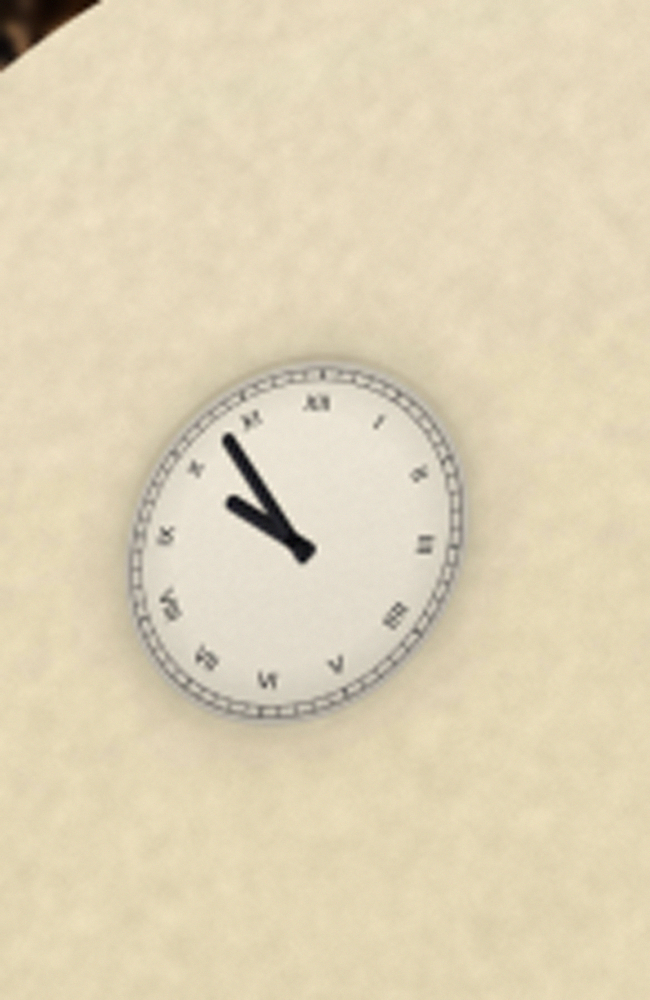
h=9 m=53
